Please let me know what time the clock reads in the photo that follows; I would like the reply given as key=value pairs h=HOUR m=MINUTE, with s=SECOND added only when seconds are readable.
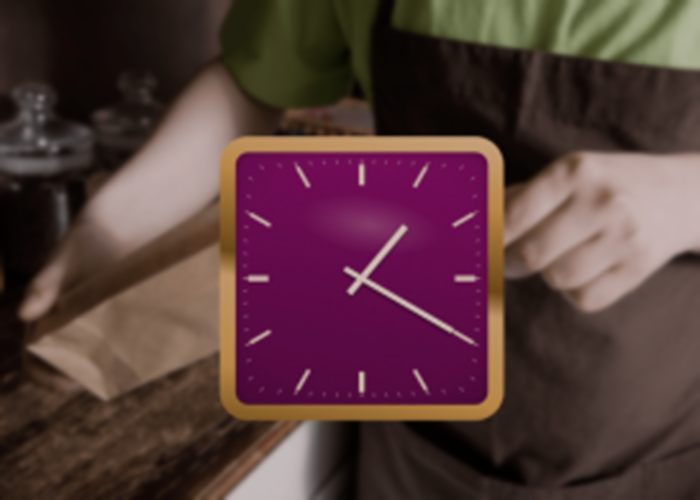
h=1 m=20
